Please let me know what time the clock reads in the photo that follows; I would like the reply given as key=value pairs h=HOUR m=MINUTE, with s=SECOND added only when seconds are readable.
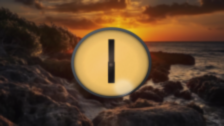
h=6 m=0
